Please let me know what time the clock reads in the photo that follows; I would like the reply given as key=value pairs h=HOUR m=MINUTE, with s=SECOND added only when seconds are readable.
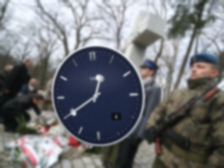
h=12 m=40
